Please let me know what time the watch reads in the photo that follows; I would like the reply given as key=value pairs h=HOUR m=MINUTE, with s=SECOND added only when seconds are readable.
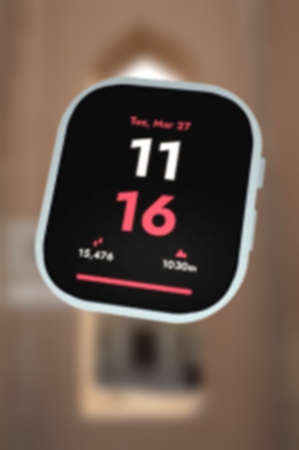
h=11 m=16
